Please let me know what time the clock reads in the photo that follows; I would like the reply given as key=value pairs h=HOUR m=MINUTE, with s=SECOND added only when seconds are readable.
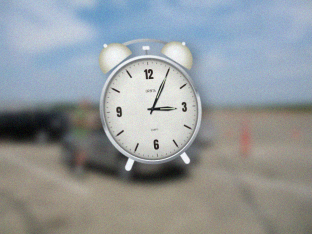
h=3 m=5
